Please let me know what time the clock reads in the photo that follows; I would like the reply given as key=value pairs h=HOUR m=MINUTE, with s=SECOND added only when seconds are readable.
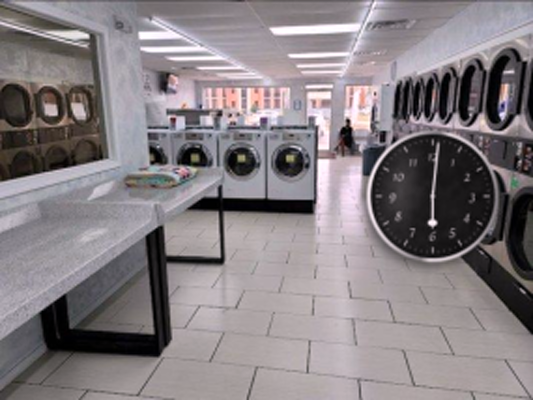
h=6 m=1
